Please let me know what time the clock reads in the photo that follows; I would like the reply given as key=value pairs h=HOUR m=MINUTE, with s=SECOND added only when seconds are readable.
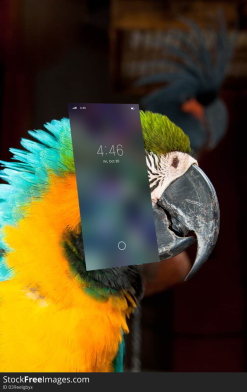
h=4 m=46
